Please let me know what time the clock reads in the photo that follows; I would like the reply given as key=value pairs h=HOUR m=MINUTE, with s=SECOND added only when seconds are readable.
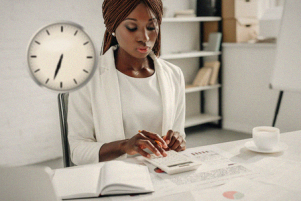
h=6 m=33
